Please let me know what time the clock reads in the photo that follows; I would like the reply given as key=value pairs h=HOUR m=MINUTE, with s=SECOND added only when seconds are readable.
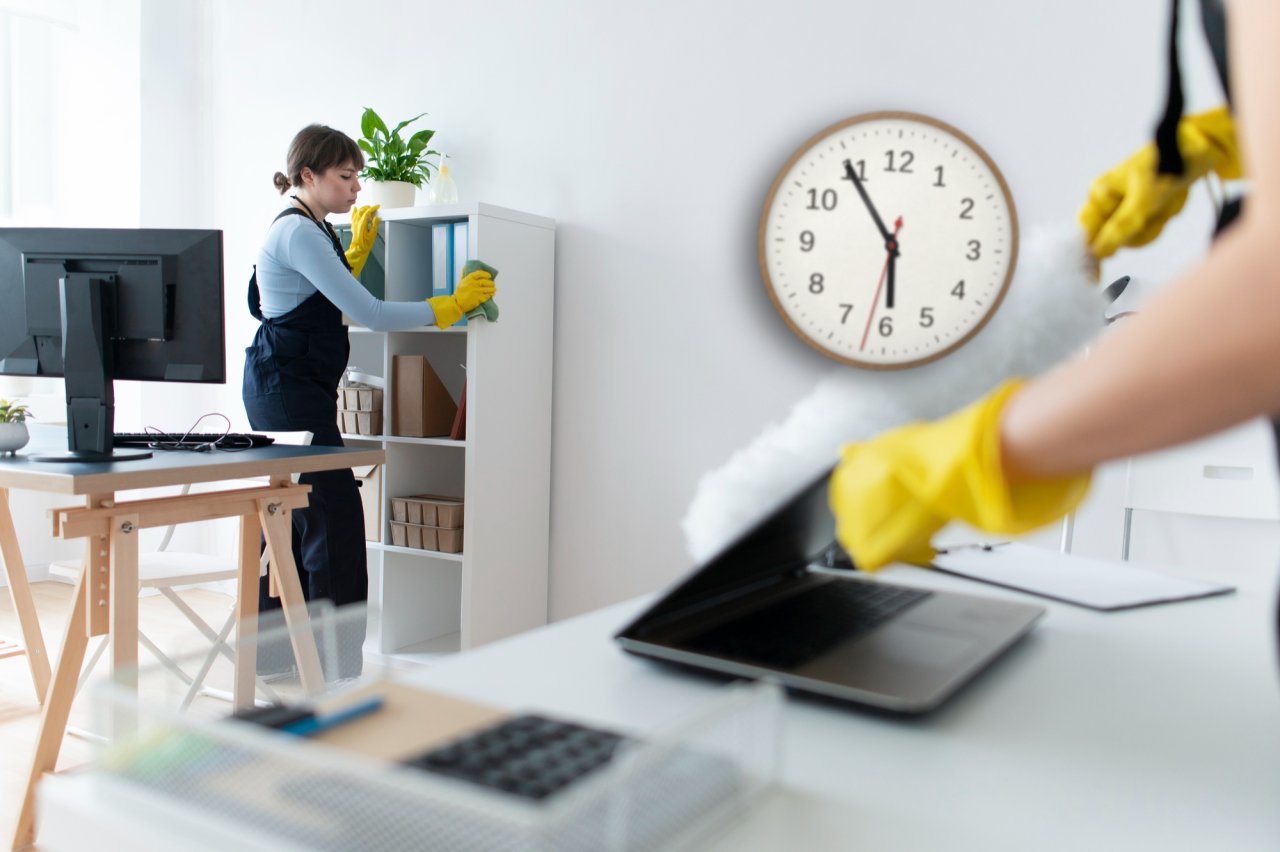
h=5 m=54 s=32
